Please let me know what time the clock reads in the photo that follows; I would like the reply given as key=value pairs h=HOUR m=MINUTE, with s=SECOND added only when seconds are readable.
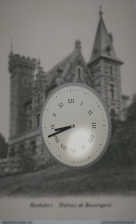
h=8 m=42
